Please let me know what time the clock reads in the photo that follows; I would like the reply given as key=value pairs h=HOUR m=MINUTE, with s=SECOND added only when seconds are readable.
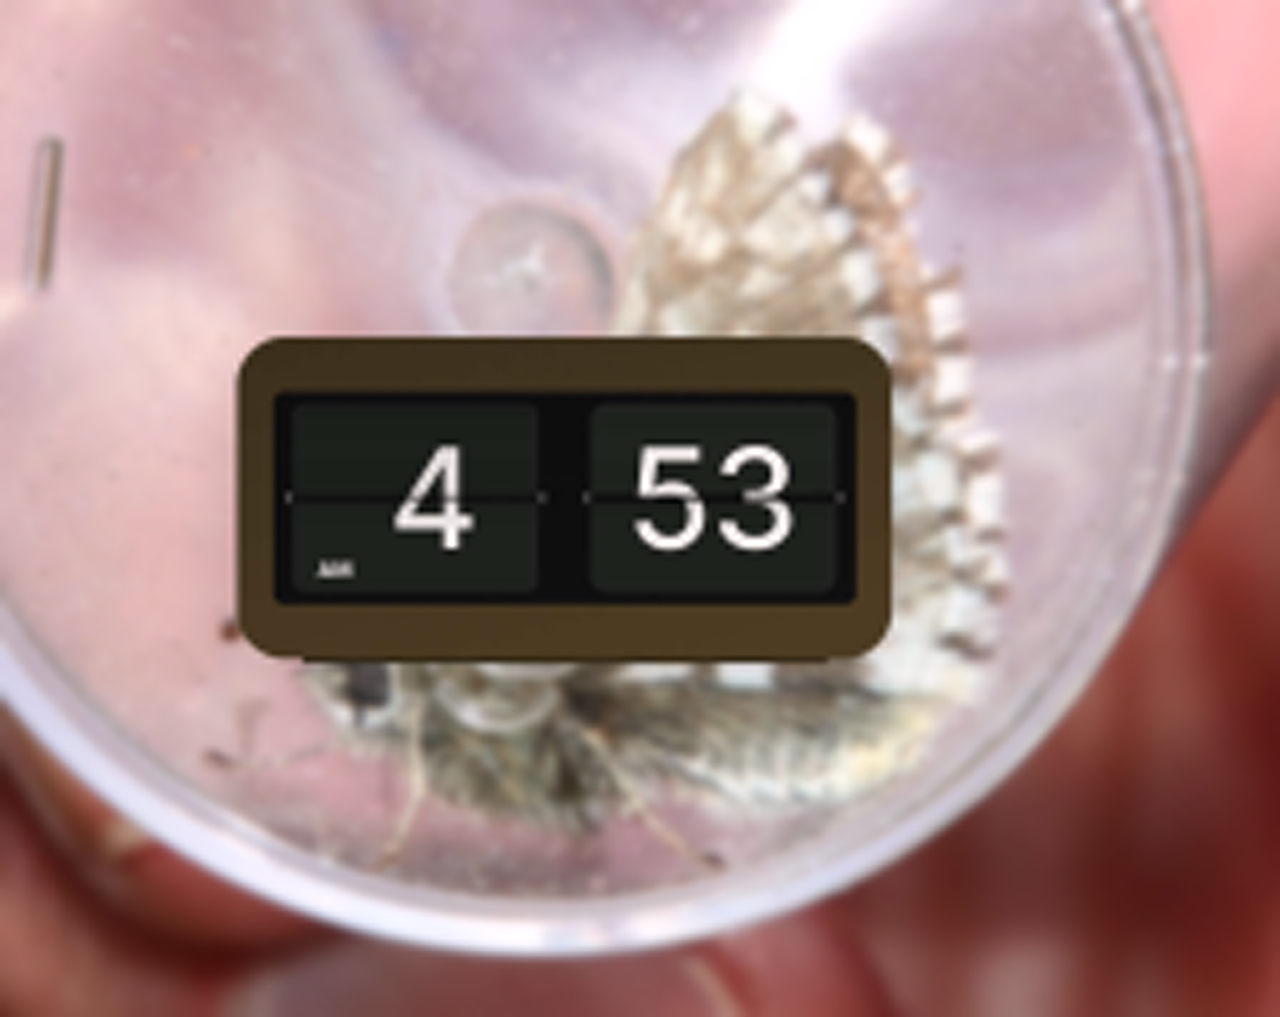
h=4 m=53
